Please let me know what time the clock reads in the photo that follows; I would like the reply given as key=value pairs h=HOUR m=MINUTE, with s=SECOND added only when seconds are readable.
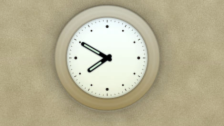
h=7 m=50
